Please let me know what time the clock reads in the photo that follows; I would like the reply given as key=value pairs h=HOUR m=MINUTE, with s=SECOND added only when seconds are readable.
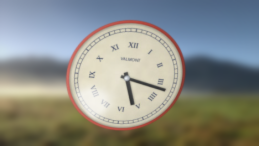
h=5 m=17
